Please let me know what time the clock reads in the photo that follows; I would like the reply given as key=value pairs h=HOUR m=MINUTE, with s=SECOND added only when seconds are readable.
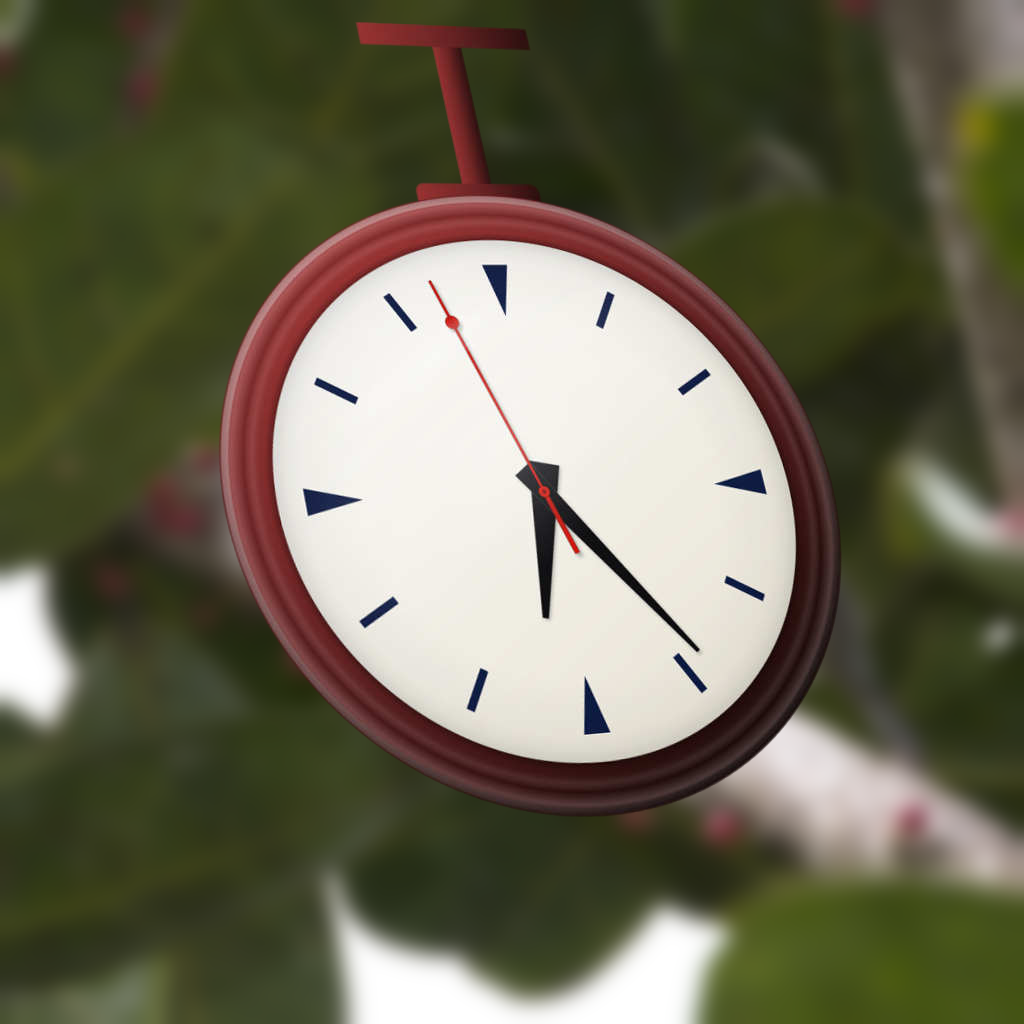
h=6 m=23 s=57
